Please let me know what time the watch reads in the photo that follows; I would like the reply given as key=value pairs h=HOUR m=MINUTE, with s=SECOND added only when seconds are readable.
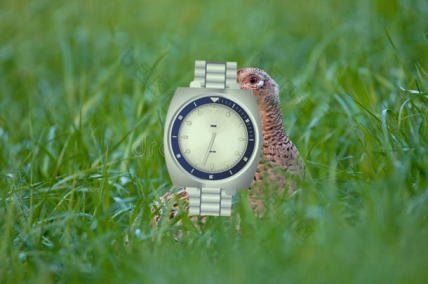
h=6 m=33
